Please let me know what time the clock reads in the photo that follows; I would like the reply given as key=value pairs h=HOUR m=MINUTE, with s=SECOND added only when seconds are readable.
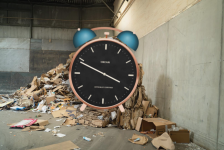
h=3 m=49
